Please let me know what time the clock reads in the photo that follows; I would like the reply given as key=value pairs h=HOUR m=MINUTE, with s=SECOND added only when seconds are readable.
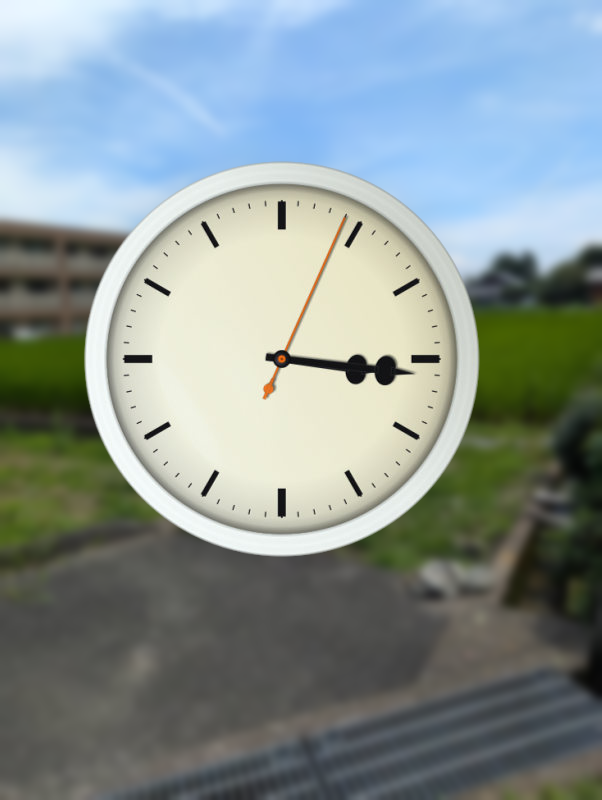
h=3 m=16 s=4
